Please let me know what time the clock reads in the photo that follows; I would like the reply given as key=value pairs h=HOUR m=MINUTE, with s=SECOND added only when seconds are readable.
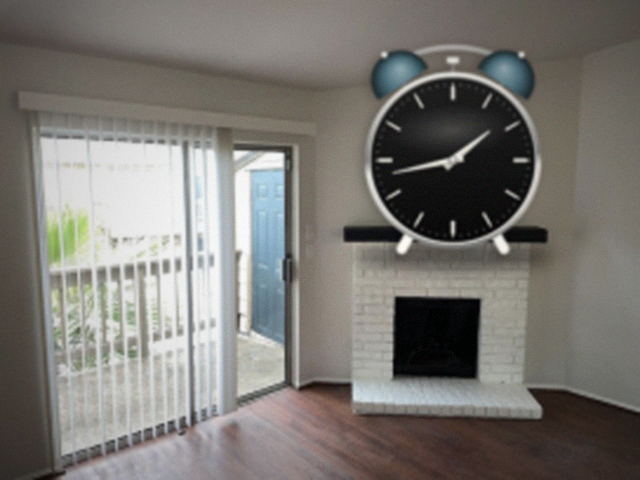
h=1 m=43
